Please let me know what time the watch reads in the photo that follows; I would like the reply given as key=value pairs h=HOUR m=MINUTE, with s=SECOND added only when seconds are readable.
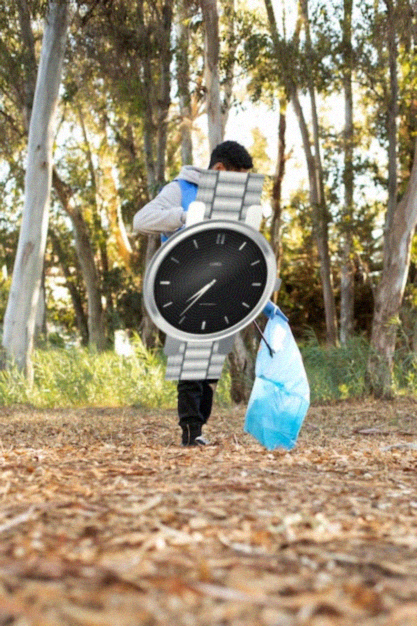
h=7 m=36
